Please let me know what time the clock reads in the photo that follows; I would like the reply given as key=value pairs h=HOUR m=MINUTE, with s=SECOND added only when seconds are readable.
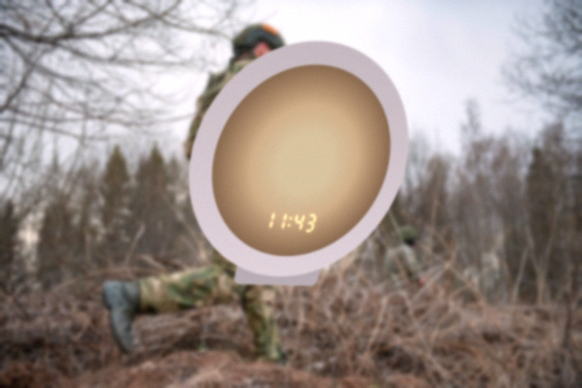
h=11 m=43
